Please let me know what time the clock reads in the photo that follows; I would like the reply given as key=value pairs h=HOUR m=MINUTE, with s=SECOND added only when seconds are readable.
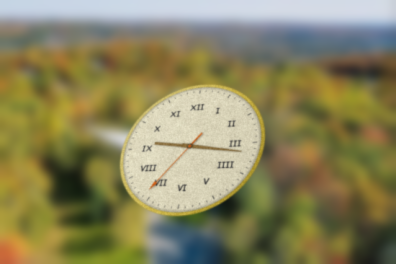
h=9 m=16 s=36
